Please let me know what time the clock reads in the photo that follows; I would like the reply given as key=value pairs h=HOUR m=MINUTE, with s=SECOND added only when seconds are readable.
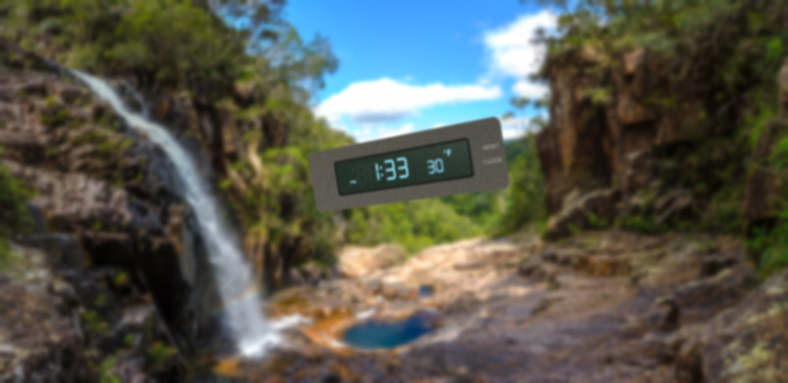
h=1 m=33
